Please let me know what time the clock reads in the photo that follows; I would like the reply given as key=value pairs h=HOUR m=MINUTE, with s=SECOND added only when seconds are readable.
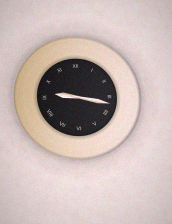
h=9 m=17
